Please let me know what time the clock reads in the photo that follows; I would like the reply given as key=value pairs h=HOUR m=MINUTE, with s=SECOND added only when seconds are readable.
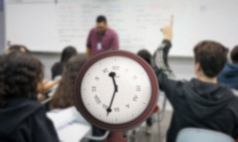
h=11 m=33
